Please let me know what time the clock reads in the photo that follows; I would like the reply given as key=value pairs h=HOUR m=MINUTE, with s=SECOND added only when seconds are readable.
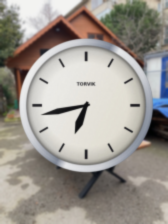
h=6 m=43
